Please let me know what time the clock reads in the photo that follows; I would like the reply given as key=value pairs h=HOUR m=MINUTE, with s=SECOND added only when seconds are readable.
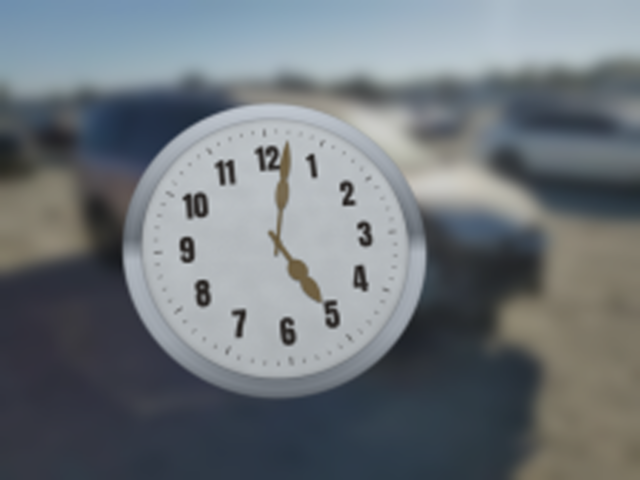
h=5 m=2
